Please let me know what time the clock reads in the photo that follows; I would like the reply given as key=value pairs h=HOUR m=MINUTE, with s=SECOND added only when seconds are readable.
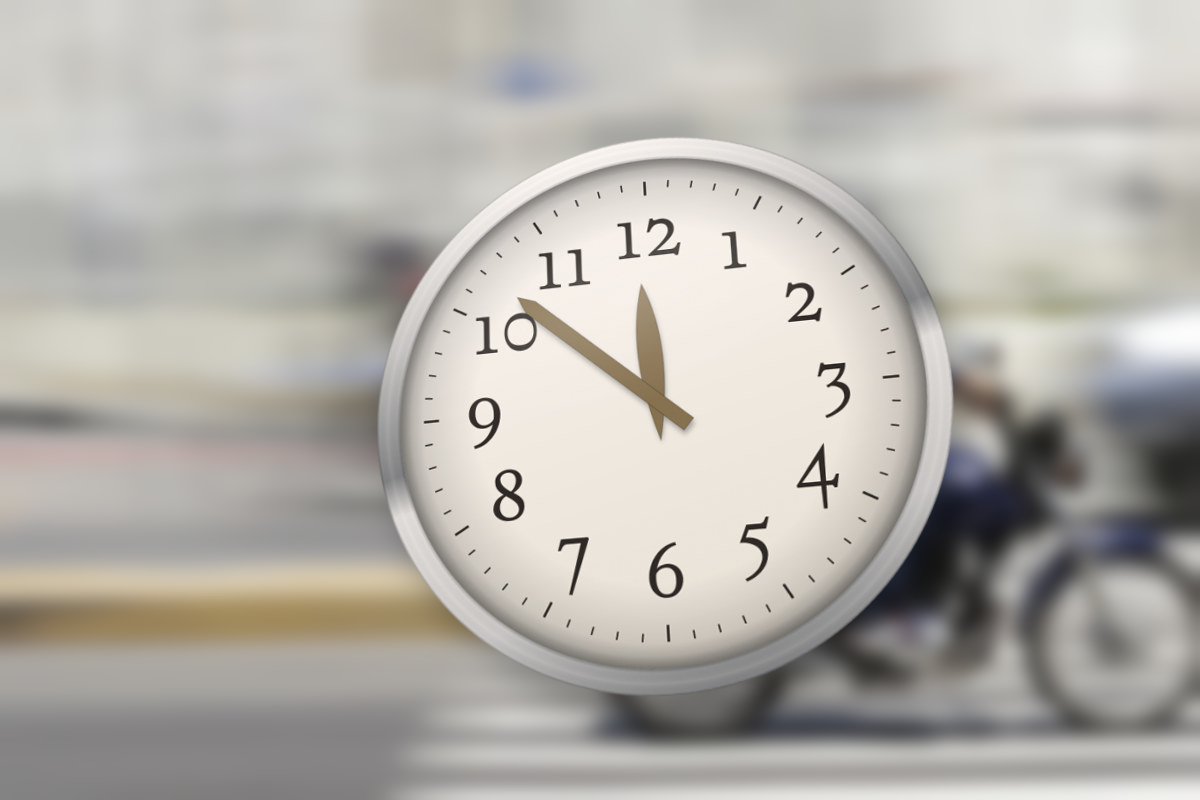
h=11 m=52
